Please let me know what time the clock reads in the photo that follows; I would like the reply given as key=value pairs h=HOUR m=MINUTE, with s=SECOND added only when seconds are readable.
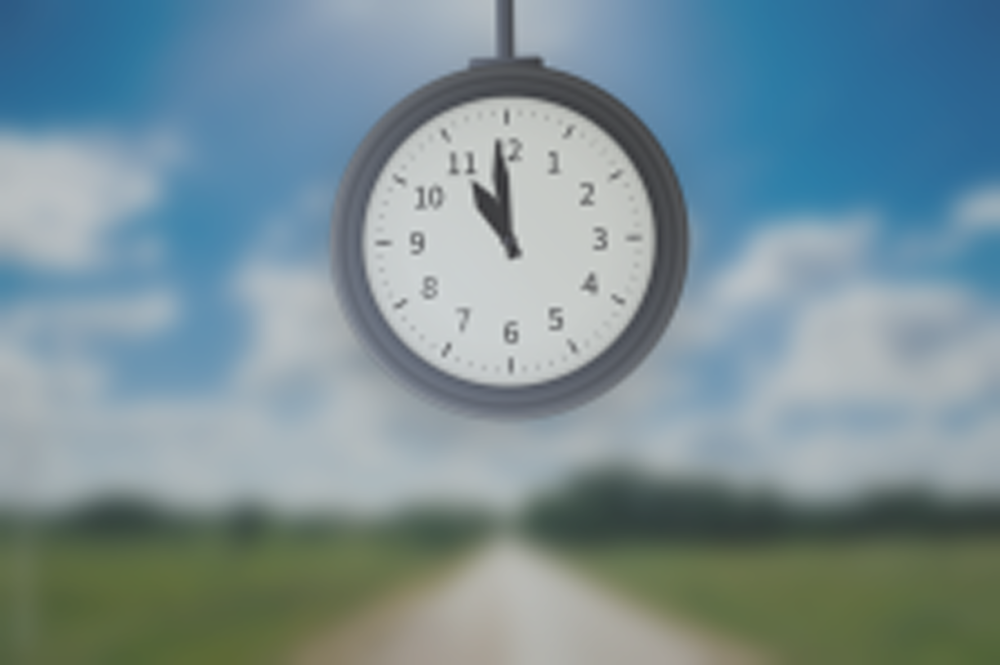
h=10 m=59
